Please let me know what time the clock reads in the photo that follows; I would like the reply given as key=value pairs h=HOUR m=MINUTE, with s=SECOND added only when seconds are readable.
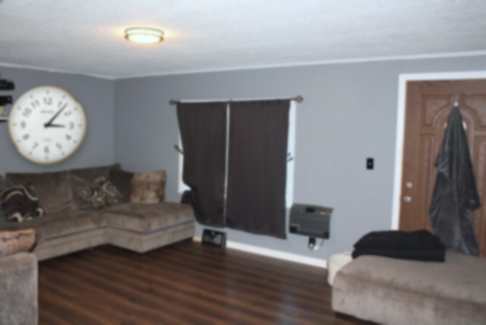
h=3 m=7
